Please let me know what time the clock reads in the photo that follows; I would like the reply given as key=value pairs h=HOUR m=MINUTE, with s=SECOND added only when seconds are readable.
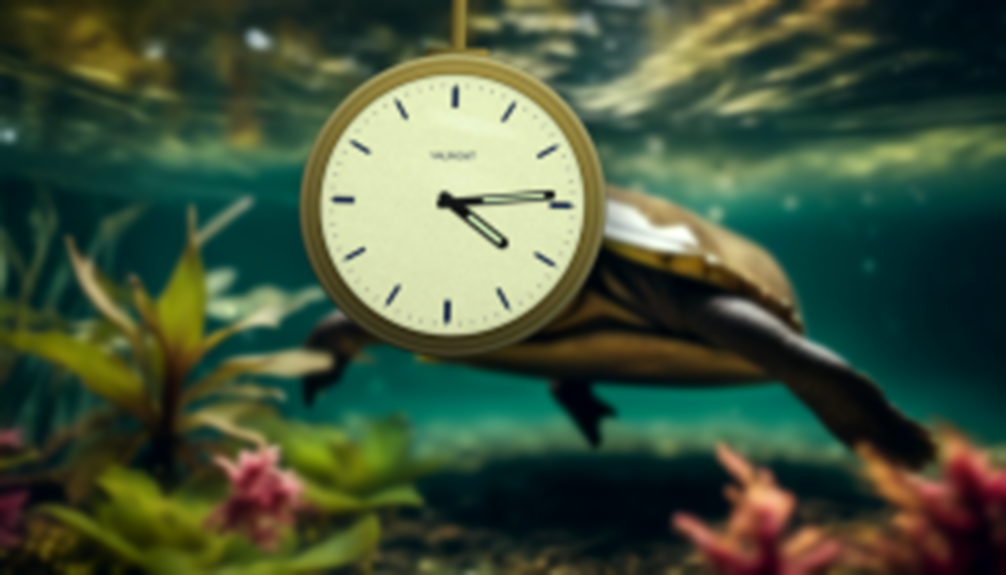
h=4 m=14
